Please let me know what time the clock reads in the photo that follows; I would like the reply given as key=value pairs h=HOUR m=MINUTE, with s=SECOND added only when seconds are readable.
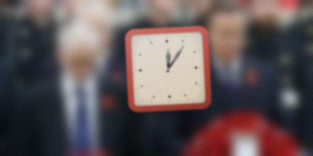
h=12 m=6
